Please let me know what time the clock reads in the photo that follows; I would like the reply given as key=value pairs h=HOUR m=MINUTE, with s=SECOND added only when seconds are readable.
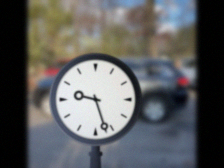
h=9 m=27
